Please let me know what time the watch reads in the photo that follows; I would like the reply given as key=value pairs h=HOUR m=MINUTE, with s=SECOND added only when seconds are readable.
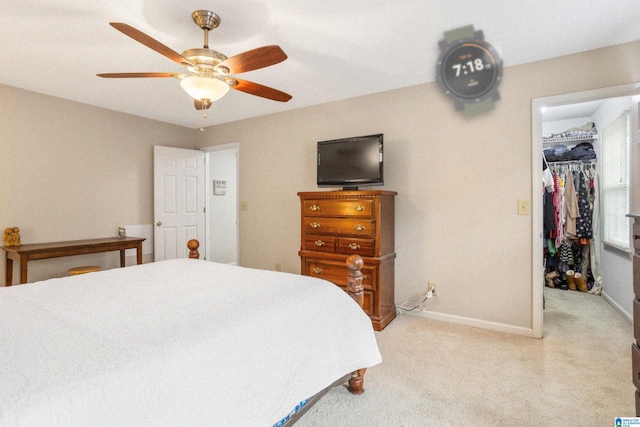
h=7 m=18
